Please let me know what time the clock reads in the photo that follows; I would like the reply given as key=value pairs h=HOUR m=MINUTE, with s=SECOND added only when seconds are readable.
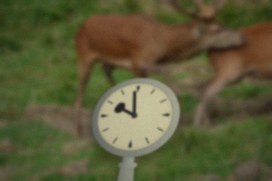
h=9 m=59
